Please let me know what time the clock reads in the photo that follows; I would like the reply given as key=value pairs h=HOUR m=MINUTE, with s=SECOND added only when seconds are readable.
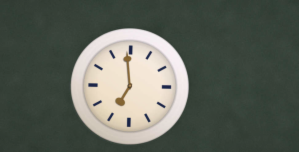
h=6 m=59
